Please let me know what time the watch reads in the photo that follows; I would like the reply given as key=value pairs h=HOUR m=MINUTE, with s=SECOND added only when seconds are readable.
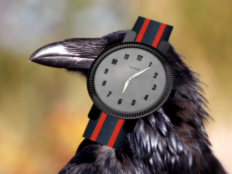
h=6 m=6
